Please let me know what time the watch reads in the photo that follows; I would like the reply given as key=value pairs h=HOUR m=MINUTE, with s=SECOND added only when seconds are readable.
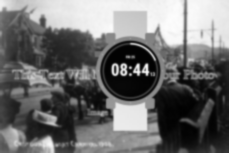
h=8 m=44
